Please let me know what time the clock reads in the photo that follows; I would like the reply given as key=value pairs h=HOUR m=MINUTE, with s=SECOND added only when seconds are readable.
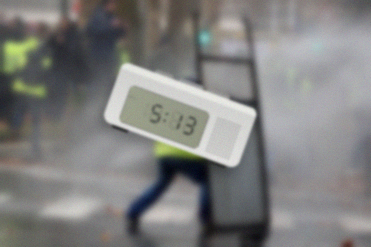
h=5 m=13
